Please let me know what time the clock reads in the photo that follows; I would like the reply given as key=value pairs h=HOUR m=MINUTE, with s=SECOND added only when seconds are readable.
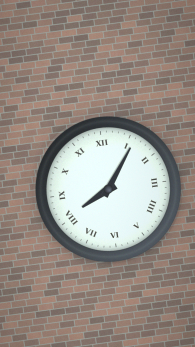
h=8 m=6
